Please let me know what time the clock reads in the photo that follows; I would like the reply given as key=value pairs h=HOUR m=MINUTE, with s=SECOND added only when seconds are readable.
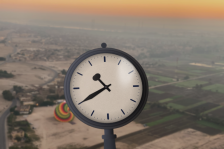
h=10 m=40
